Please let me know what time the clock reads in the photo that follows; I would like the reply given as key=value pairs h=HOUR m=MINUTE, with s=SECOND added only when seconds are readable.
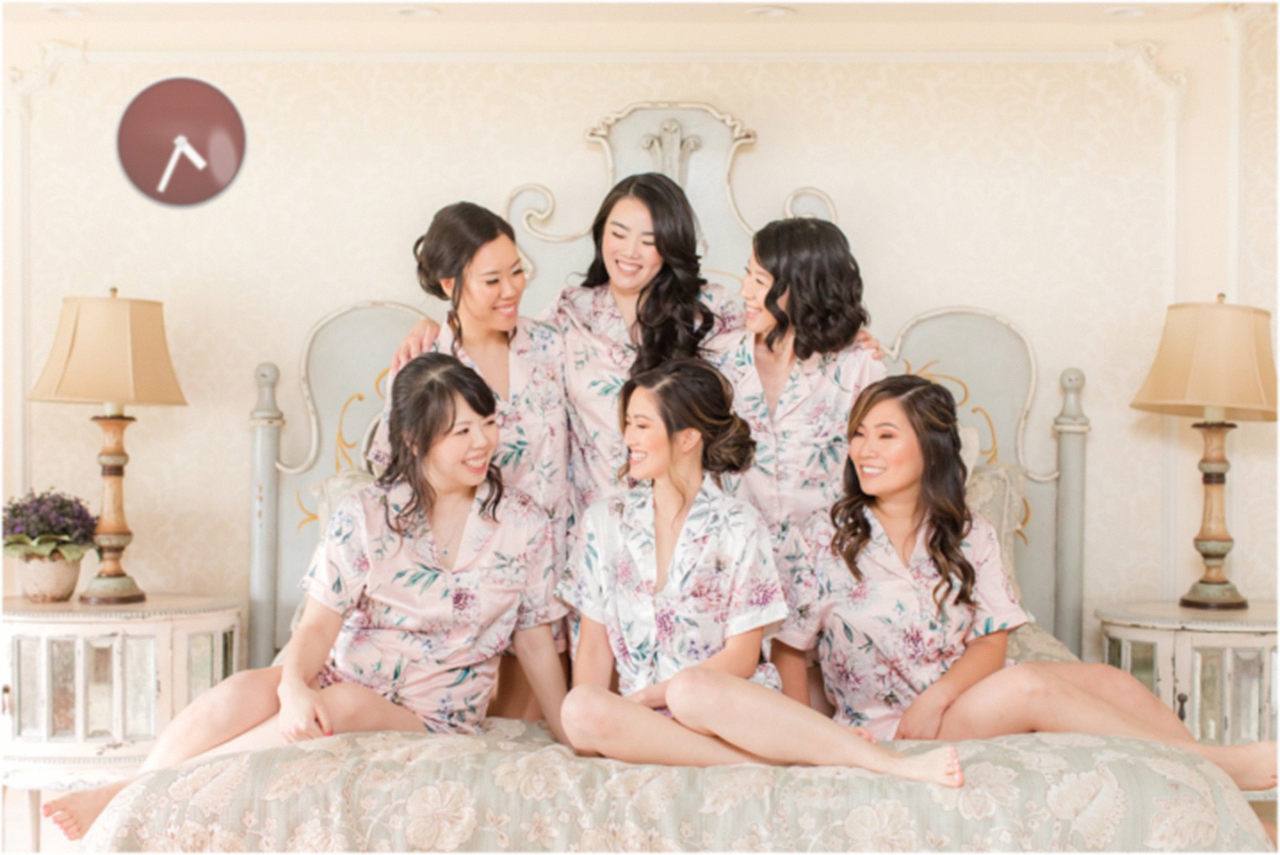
h=4 m=34
